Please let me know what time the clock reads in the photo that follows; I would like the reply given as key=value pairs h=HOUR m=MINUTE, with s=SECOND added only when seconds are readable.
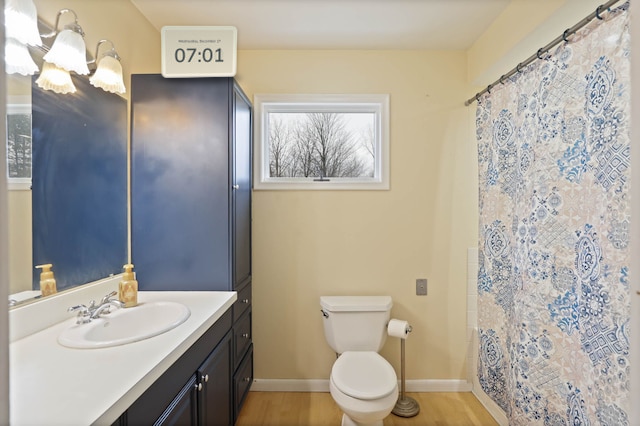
h=7 m=1
